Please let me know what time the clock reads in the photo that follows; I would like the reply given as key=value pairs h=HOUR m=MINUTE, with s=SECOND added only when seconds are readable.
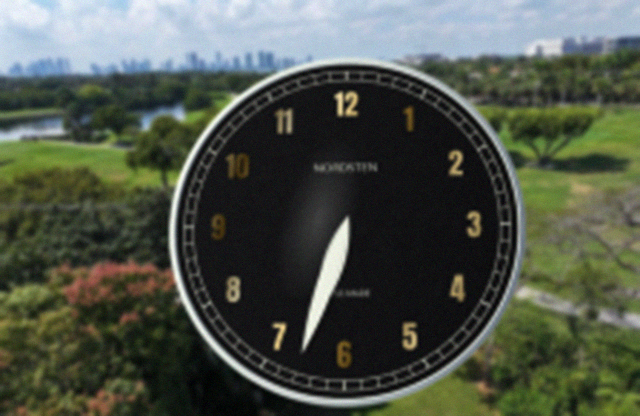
h=6 m=33
